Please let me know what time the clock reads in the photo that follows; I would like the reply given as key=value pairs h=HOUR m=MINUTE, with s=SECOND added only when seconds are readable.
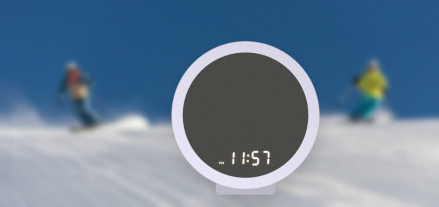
h=11 m=57
